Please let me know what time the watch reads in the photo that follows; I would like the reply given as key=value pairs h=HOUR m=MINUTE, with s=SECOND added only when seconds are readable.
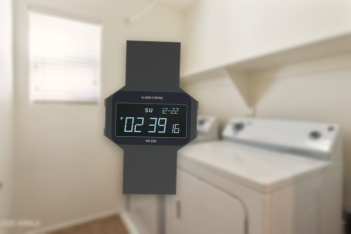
h=2 m=39 s=16
